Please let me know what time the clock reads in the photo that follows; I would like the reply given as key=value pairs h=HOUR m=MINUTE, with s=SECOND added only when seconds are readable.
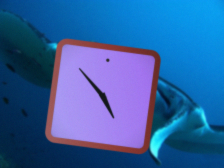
h=4 m=52
